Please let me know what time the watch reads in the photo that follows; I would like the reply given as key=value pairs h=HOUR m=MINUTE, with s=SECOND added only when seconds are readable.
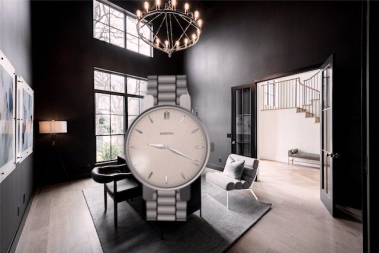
h=9 m=19
